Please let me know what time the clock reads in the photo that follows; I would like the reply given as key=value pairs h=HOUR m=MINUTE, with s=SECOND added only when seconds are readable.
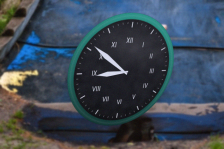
h=8 m=51
